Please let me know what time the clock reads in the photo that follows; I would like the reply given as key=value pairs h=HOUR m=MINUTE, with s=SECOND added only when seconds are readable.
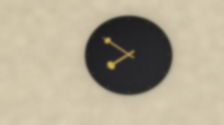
h=7 m=51
